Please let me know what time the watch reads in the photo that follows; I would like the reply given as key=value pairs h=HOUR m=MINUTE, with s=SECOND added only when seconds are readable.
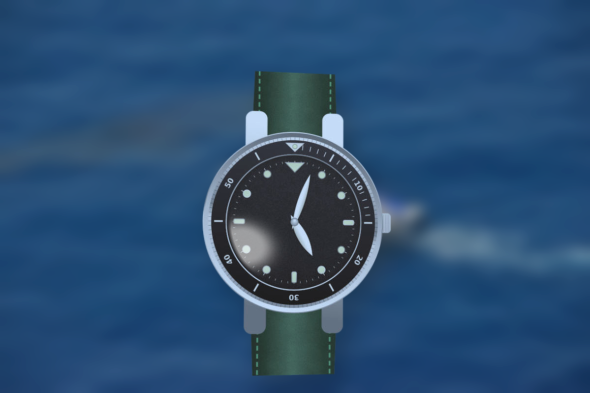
h=5 m=3
